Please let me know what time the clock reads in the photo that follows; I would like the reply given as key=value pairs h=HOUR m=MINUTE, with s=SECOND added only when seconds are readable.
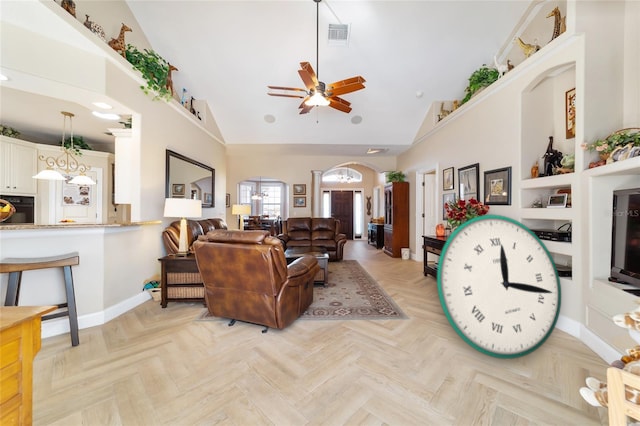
h=12 m=18
